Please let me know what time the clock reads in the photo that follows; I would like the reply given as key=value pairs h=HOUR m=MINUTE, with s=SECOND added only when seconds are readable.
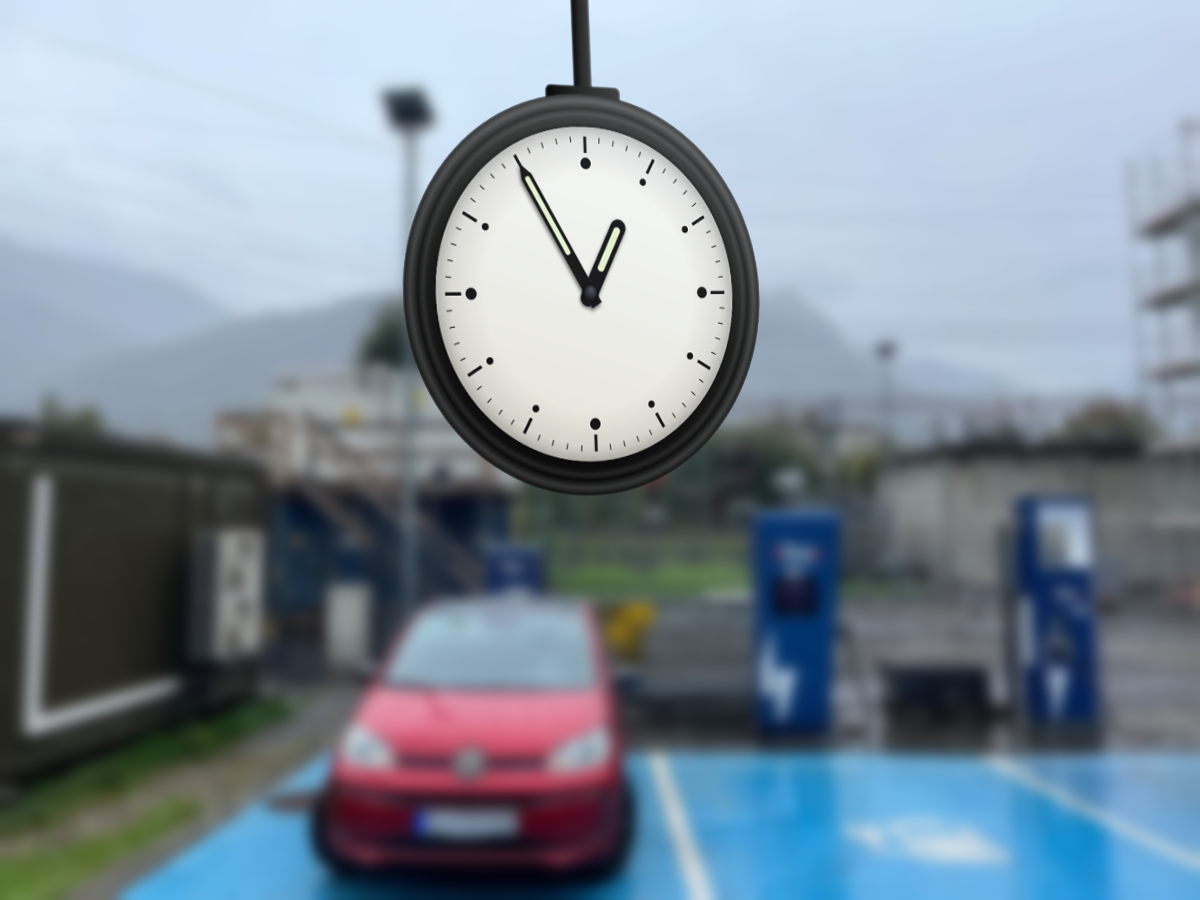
h=12 m=55
